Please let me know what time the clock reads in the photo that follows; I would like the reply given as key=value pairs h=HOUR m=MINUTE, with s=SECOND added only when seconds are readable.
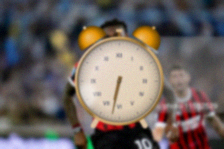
h=6 m=32
